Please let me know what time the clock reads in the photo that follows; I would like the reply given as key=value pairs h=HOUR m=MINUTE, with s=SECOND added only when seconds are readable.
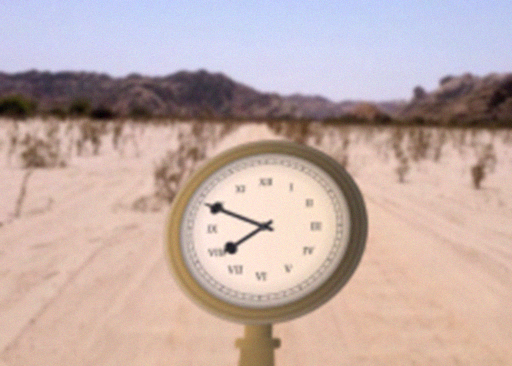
h=7 m=49
